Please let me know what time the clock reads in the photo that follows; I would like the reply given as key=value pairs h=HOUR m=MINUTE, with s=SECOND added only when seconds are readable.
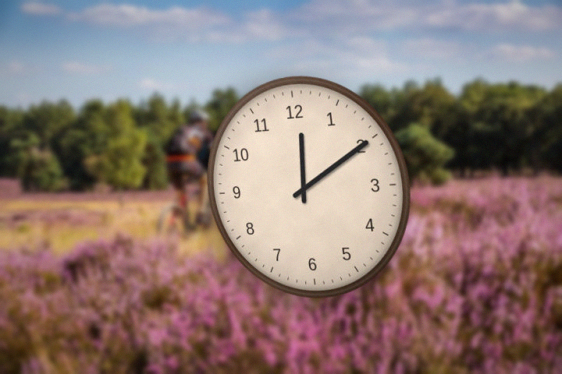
h=12 m=10
